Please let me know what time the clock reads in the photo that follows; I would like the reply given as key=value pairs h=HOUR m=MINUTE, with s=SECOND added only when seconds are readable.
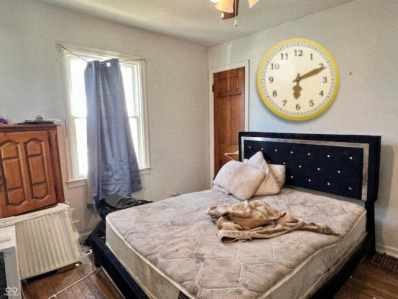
h=6 m=11
